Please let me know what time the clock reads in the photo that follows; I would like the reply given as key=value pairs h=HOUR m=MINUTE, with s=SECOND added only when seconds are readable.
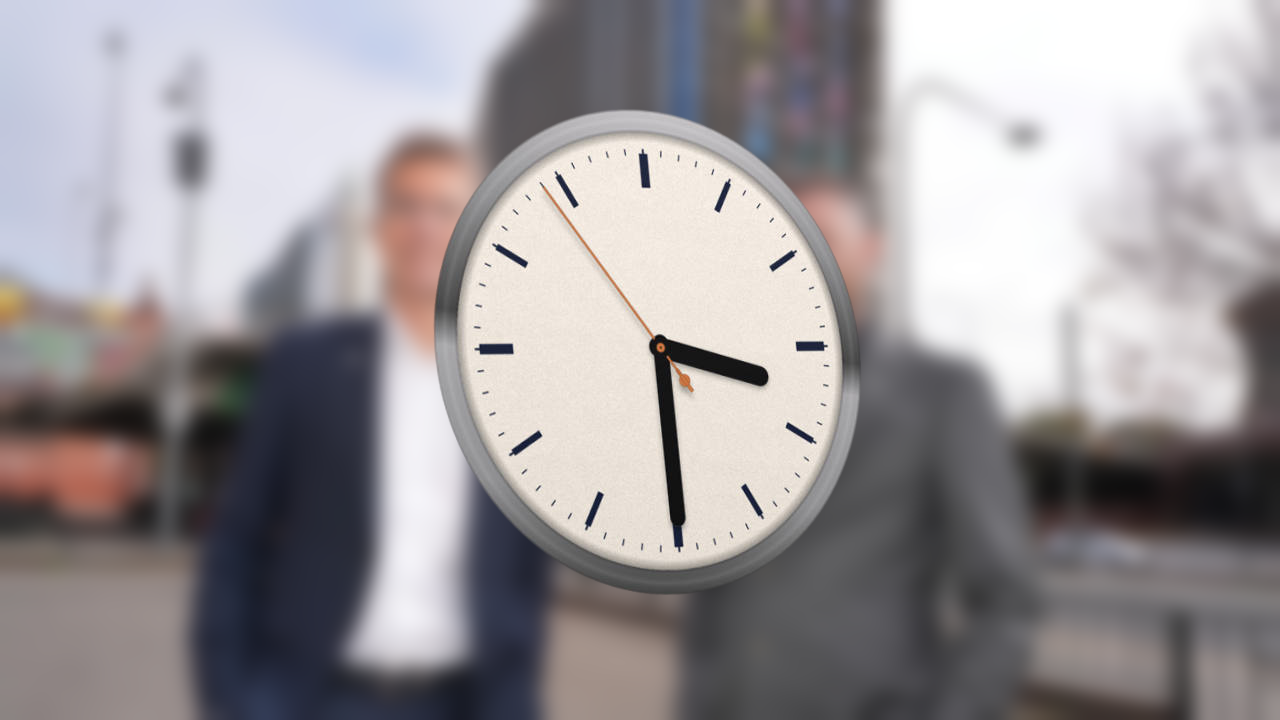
h=3 m=29 s=54
